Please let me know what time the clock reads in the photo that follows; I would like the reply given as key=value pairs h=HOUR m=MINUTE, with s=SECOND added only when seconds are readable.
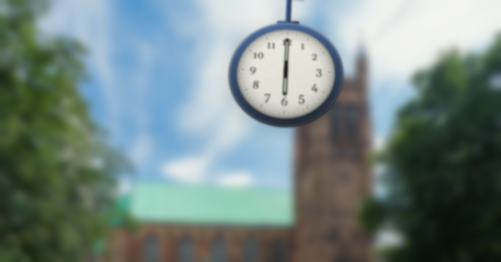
h=6 m=0
